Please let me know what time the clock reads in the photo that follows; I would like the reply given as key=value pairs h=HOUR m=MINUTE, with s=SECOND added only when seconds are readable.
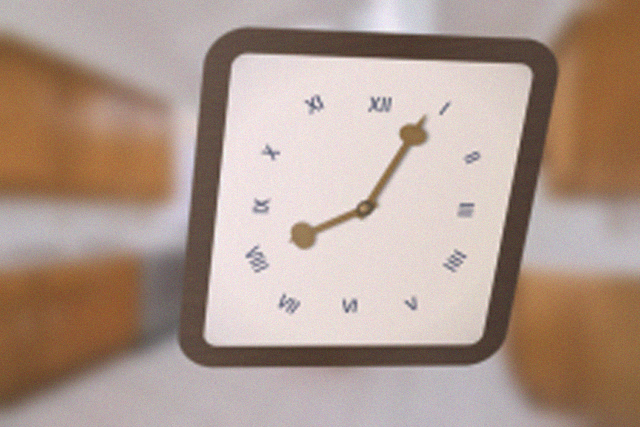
h=8 m=4
